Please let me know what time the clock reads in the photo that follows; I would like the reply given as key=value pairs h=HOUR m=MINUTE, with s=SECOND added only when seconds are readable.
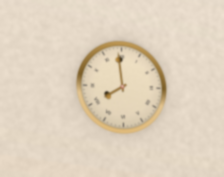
h=7 m=59
